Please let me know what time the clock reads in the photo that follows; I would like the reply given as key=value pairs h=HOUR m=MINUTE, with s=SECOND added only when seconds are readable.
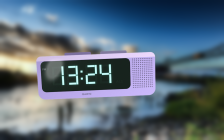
h=13 m=24
